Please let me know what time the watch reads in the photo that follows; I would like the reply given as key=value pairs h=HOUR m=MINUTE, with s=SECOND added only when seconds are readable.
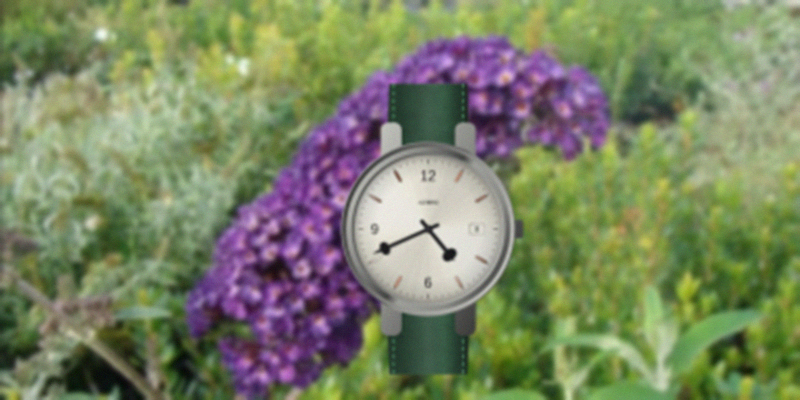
h=4 m=41
